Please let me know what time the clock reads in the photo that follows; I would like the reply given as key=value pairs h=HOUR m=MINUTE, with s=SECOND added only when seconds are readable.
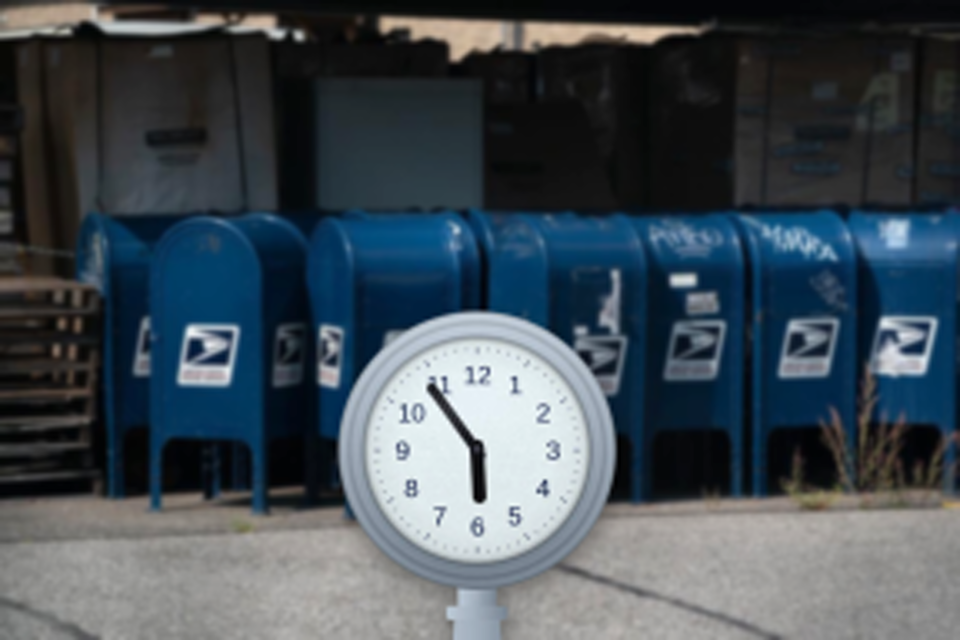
h=5 m=54
